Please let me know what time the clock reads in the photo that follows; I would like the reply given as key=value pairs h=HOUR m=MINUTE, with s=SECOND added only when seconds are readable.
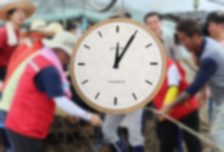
h=12 m=5
